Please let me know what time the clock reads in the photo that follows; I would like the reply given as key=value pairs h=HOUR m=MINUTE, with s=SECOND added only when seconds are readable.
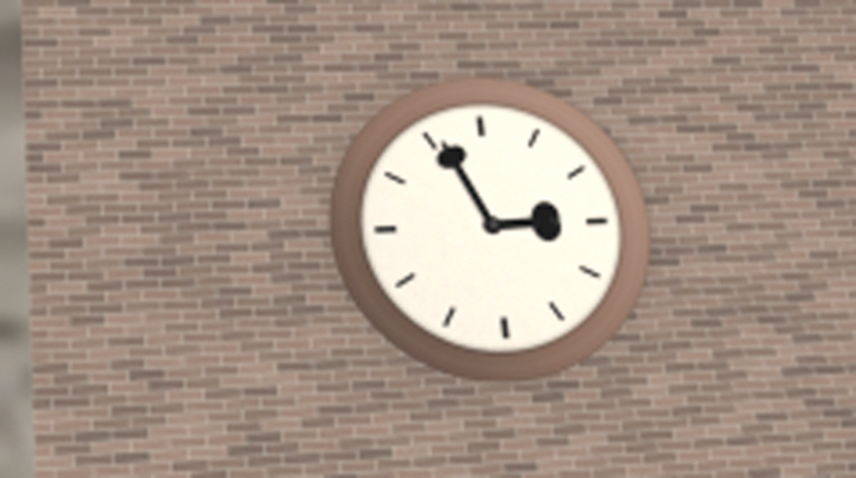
h=2 m=56
